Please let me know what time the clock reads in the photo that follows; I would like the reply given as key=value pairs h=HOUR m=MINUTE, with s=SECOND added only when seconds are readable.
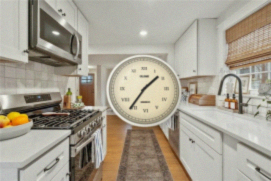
h=1 m=36
